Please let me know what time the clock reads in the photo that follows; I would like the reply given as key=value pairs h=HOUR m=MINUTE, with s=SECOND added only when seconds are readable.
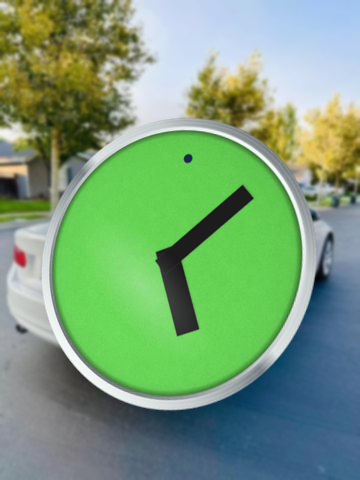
h=5 m=7
